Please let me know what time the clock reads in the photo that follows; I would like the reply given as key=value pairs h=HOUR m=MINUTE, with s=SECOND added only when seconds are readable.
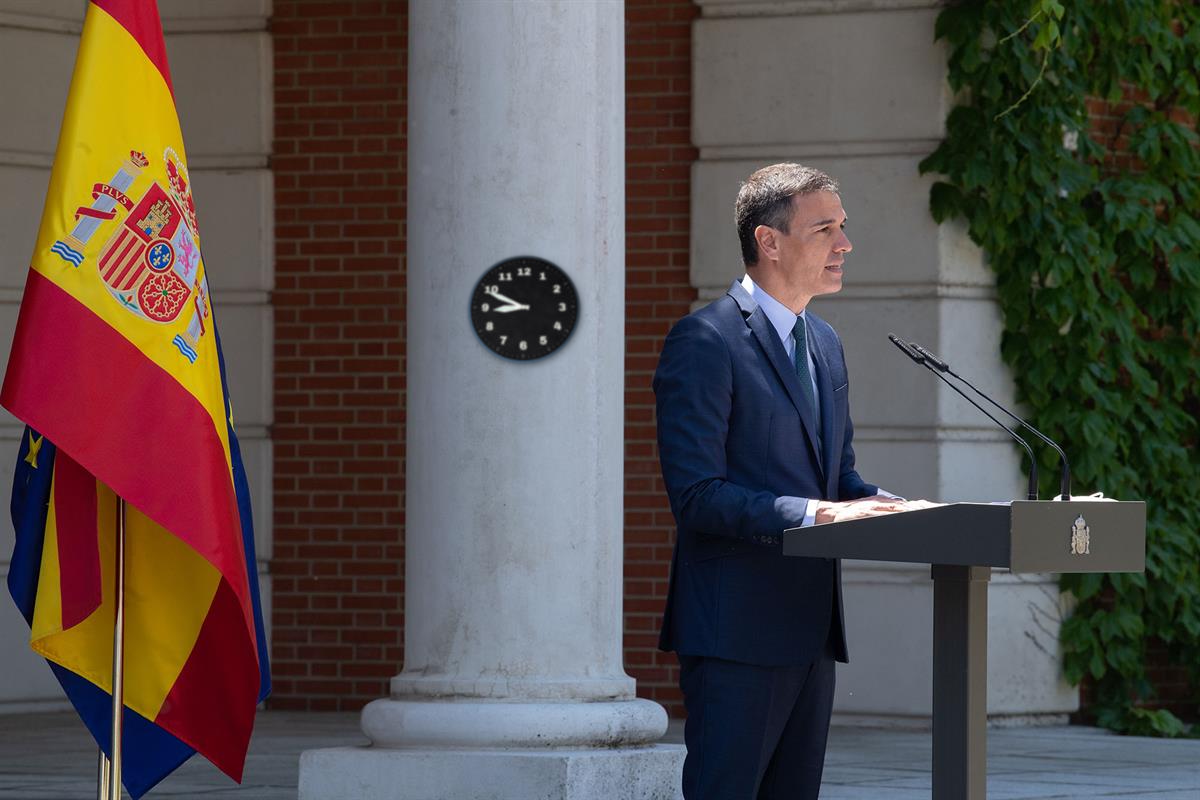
h=8 m=49
